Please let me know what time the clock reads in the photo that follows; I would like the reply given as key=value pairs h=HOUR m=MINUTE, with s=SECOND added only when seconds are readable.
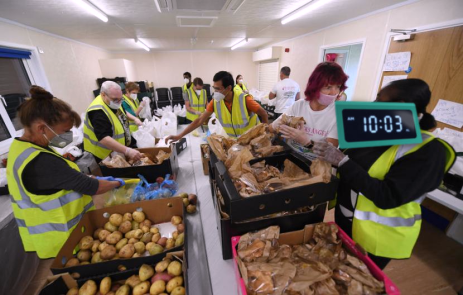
h=10 m=3
